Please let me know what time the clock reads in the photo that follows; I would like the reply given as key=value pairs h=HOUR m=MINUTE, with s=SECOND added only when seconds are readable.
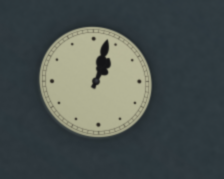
h=1 m=3
